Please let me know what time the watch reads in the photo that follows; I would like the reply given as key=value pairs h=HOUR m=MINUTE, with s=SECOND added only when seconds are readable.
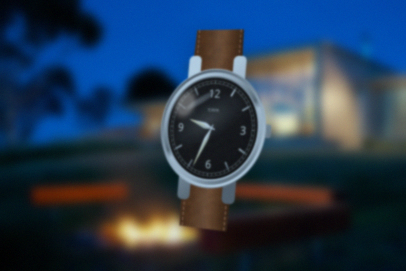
h=9 m=34
